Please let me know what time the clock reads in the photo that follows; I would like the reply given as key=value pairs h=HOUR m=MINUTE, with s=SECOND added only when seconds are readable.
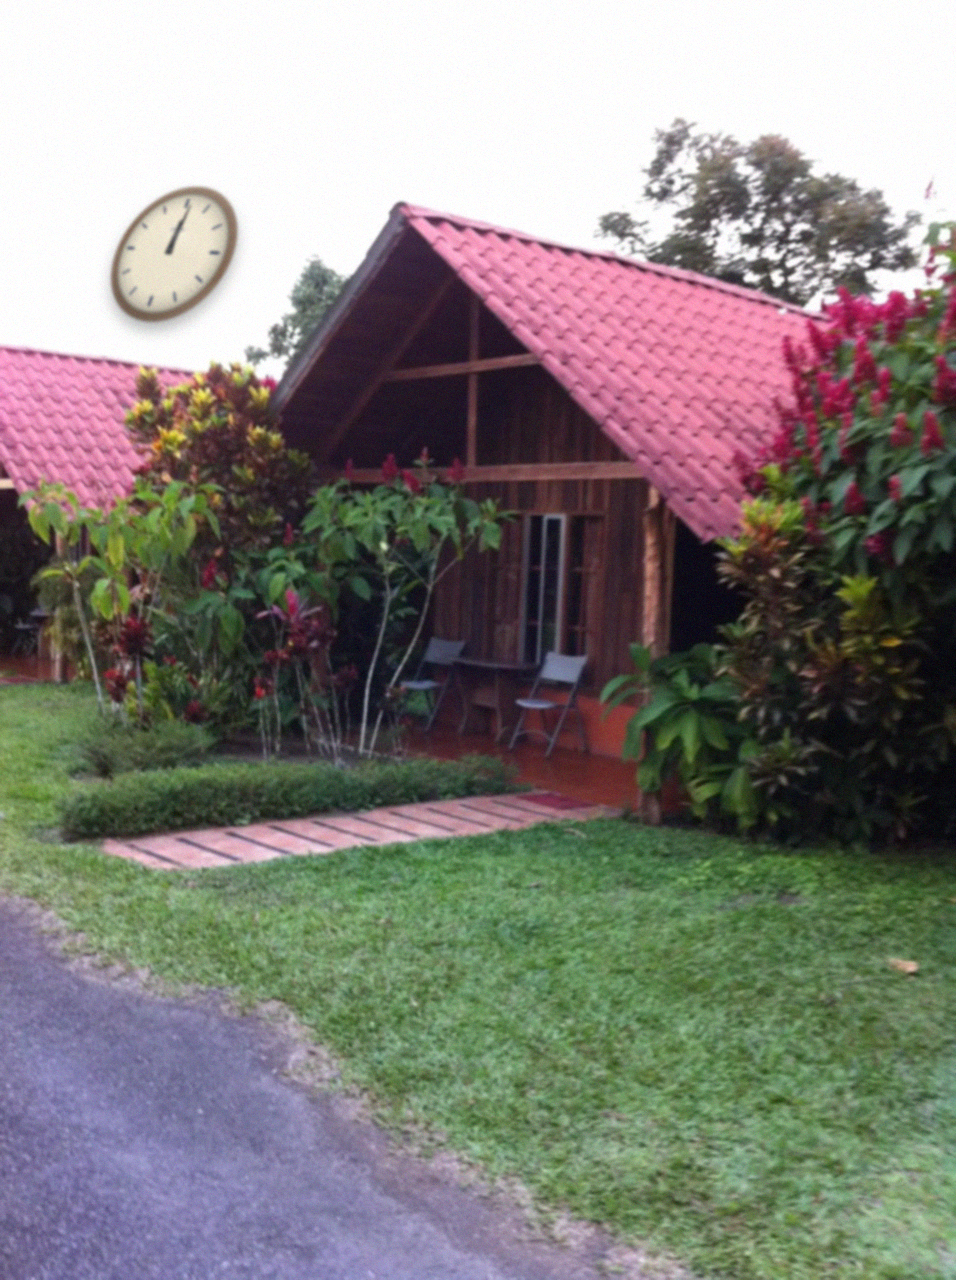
h=12 m=1
